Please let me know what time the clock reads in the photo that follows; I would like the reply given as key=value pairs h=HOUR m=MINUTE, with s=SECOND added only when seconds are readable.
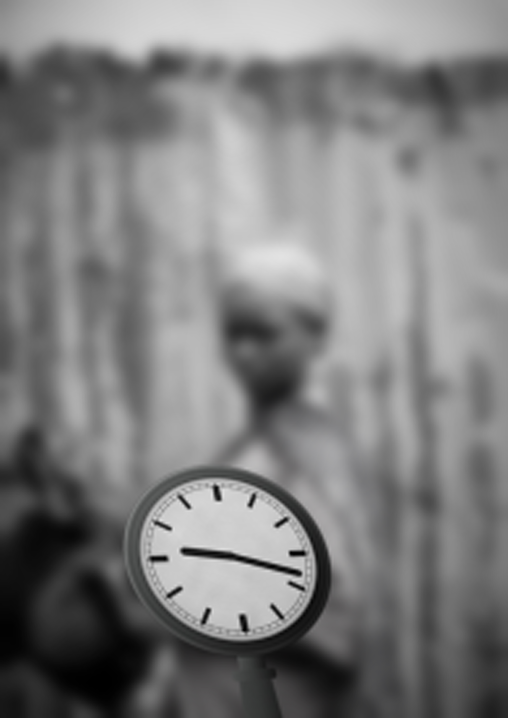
h=9 m=18
